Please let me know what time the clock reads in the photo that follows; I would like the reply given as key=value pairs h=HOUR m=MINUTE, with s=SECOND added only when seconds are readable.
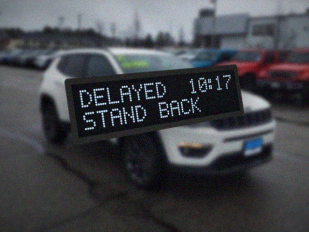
h=10 m=17
